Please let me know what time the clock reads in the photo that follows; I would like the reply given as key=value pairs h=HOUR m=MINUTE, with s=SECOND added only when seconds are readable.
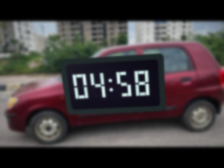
h=4 m=58
